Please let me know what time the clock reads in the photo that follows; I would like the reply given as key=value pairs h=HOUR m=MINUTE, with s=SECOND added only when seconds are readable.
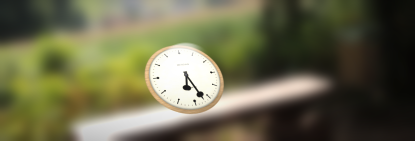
h=6 m=27
